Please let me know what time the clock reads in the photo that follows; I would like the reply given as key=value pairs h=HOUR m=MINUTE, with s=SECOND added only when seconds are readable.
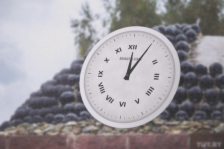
h=12 m=5
